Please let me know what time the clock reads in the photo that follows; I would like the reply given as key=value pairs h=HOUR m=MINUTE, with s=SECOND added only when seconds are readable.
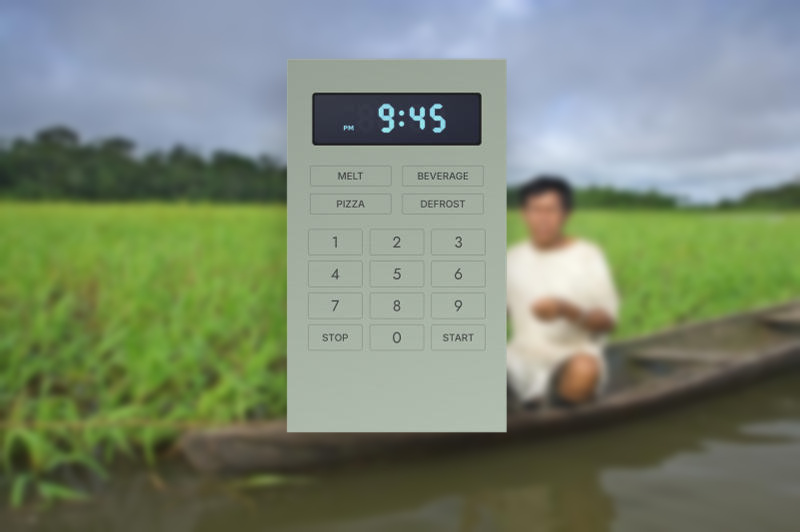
h=9 m=45
